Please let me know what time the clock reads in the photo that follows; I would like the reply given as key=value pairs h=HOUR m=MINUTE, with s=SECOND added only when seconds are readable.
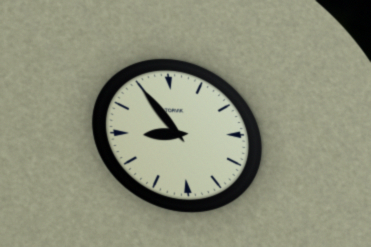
h=8 m=55
